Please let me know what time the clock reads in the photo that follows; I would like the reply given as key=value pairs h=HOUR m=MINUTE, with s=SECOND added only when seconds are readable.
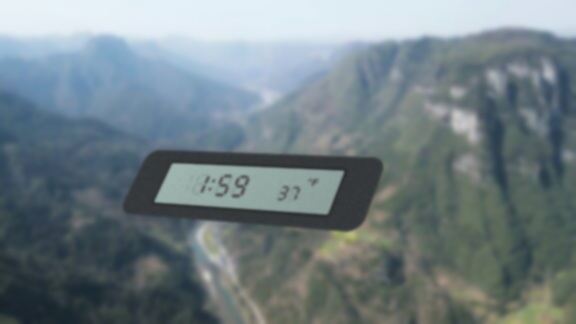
h=1 m=59
